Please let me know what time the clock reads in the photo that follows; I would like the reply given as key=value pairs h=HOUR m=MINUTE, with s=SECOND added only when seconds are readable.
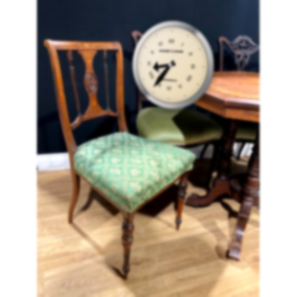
h=8 m=36
